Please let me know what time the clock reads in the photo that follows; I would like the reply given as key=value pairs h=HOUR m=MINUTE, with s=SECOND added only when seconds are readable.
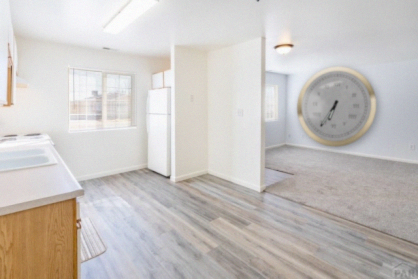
h=6 m=35
